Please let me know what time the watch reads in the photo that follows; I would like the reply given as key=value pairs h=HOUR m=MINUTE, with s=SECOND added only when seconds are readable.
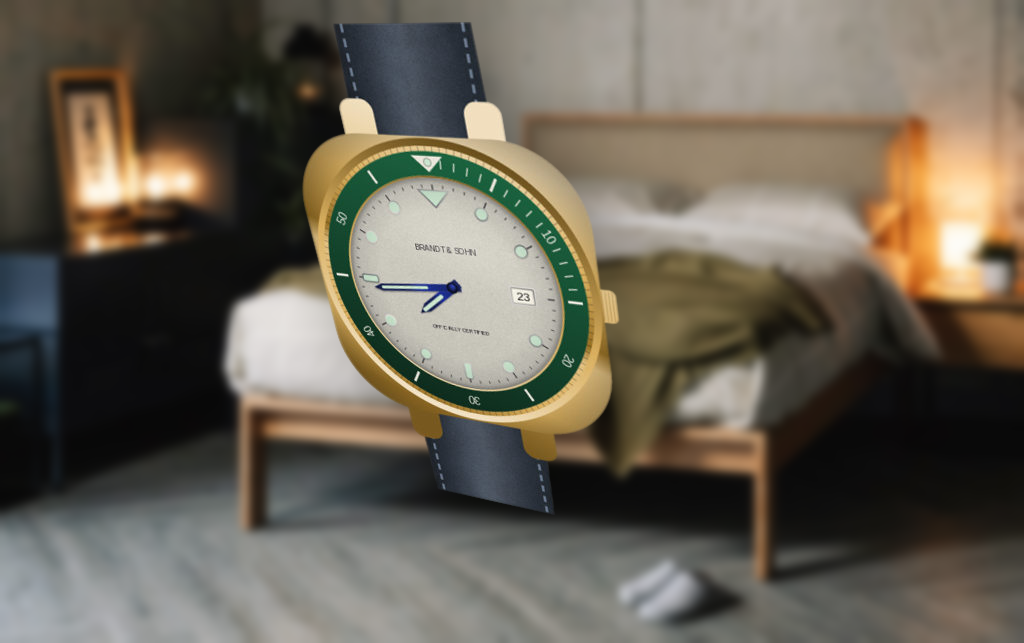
h=7 m=44
